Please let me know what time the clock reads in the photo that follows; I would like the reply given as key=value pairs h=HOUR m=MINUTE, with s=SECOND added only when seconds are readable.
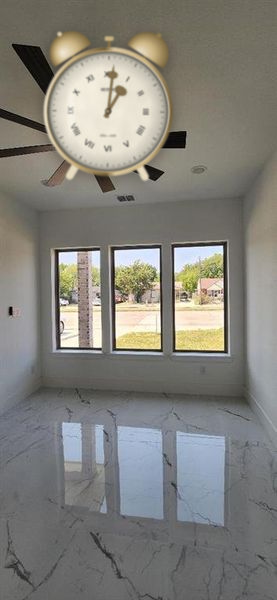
h=1 m=1
